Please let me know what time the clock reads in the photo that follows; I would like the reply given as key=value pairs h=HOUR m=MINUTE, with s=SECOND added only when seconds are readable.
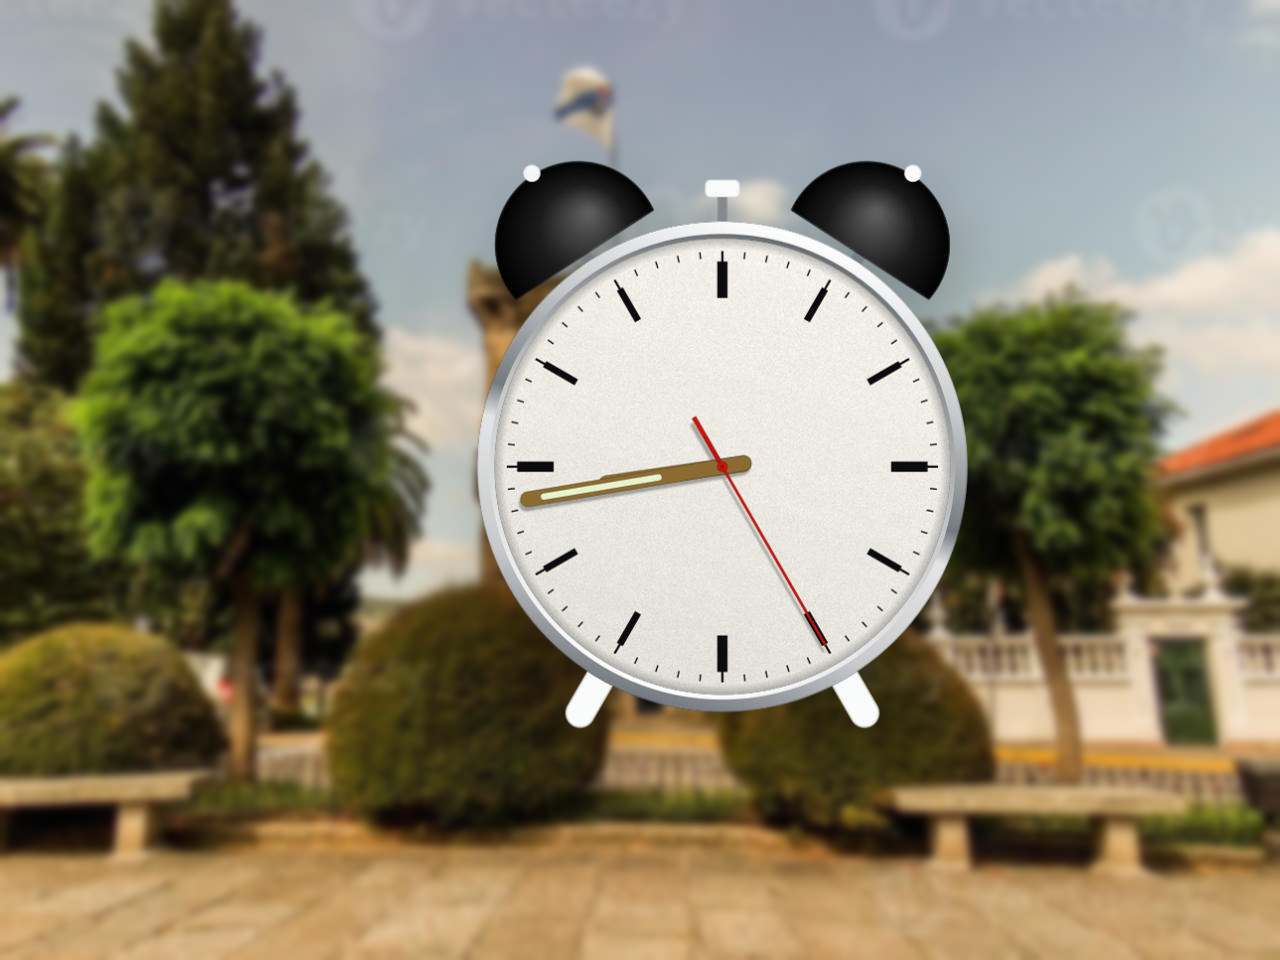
h=8 m=43 s=25
